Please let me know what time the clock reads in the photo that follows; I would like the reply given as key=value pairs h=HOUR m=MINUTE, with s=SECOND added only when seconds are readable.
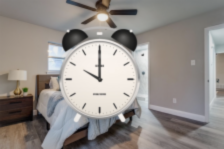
h=10 m=0
